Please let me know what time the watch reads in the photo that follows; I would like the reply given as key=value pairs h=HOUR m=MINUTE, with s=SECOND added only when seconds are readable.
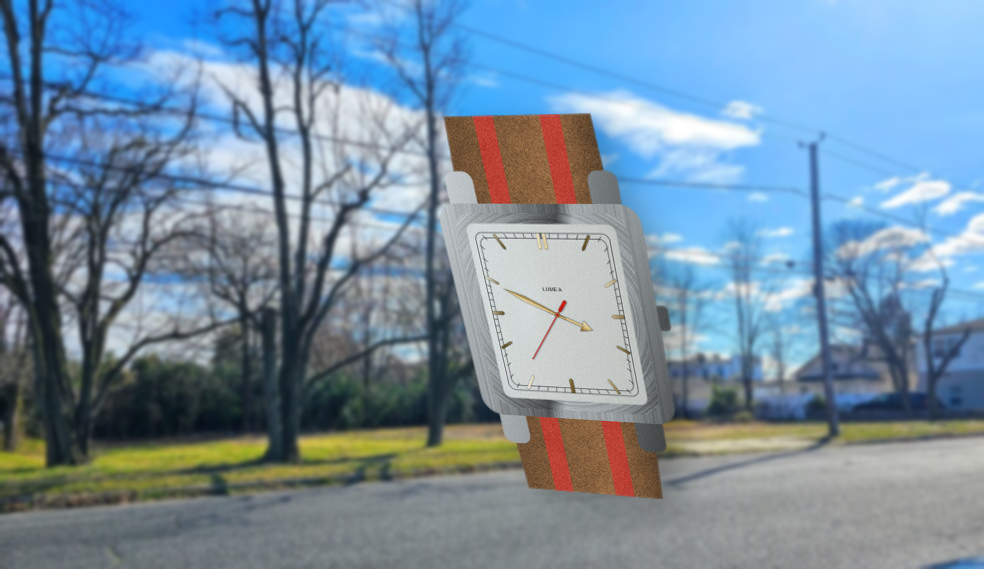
h=3 m=49 s=36
